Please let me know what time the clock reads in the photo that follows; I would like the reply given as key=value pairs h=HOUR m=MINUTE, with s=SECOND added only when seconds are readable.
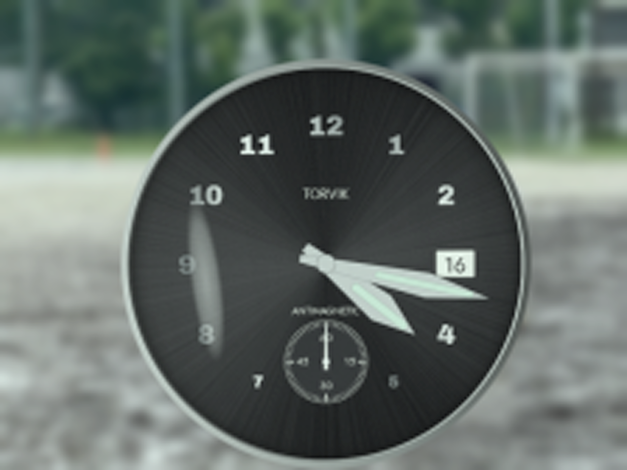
h=4 m=17
